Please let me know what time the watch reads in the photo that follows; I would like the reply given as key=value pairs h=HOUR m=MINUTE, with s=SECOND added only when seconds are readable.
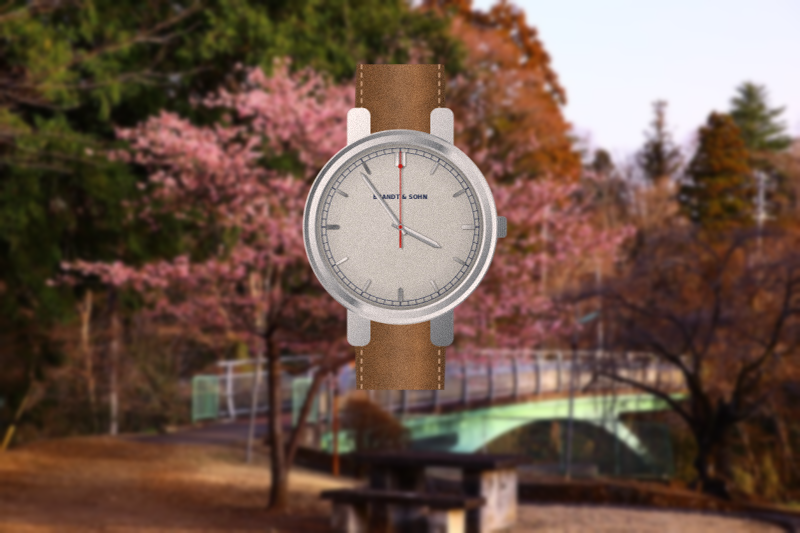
h=3 m=54 s=0
